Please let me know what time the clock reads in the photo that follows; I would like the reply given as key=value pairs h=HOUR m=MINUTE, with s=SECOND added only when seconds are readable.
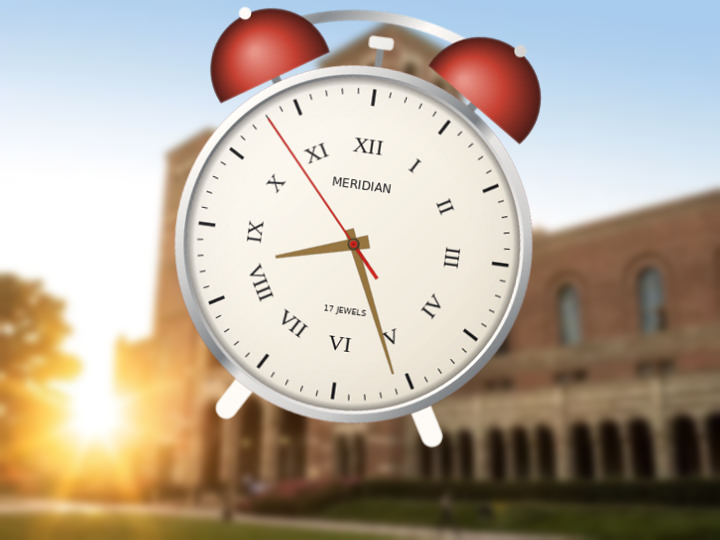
h=8 m=25 s=53
